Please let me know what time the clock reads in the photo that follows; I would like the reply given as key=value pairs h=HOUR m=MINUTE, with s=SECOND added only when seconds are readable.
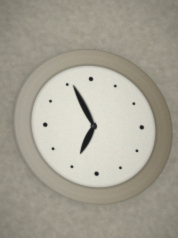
h=6 m=56
